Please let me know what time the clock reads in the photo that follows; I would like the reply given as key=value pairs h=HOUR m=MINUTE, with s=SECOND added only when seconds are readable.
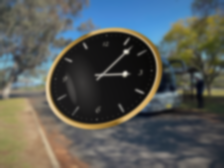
h=3 m=7
